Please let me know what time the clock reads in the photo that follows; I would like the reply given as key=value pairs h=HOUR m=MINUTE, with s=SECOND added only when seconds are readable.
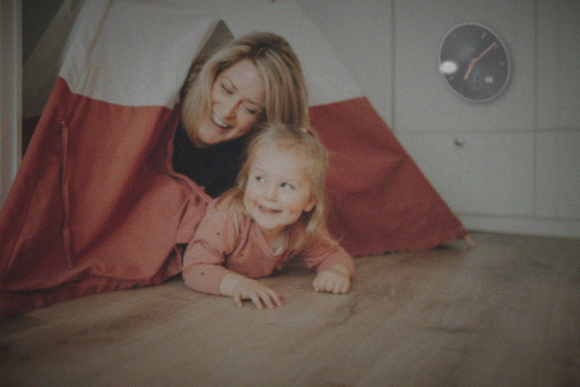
h=7 m=9
